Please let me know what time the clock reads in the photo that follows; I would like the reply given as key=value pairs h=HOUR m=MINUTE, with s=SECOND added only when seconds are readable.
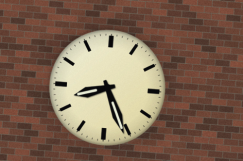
h=8 m=26
